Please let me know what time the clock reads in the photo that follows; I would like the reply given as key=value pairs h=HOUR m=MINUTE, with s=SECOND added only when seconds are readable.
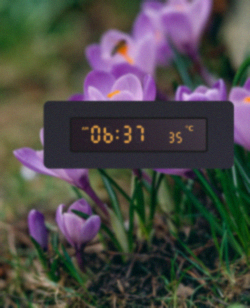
h=6 m=37
